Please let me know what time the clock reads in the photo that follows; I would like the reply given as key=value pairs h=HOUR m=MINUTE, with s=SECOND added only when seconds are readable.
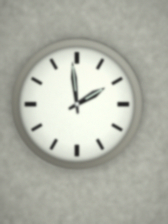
h=1 m=59
